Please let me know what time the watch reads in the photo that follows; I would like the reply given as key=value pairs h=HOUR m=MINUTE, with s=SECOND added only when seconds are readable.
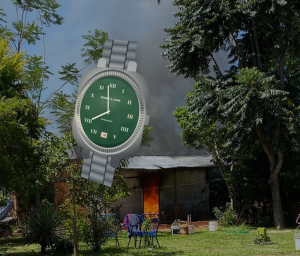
h=7 m=58
